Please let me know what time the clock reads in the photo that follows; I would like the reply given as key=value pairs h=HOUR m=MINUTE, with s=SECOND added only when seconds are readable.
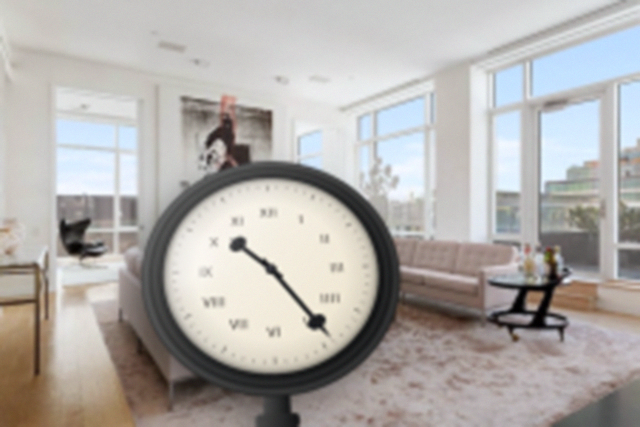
h=10 m=24
